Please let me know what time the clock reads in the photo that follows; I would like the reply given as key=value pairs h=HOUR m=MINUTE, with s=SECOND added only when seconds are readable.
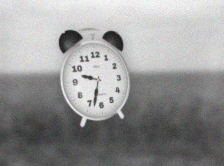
h=9 m=33
